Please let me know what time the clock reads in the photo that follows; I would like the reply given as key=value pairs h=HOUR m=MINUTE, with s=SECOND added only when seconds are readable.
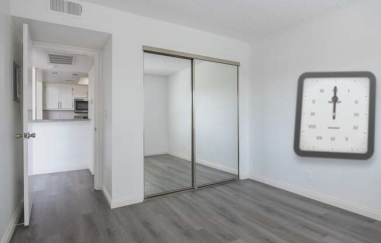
h=12 m=0
